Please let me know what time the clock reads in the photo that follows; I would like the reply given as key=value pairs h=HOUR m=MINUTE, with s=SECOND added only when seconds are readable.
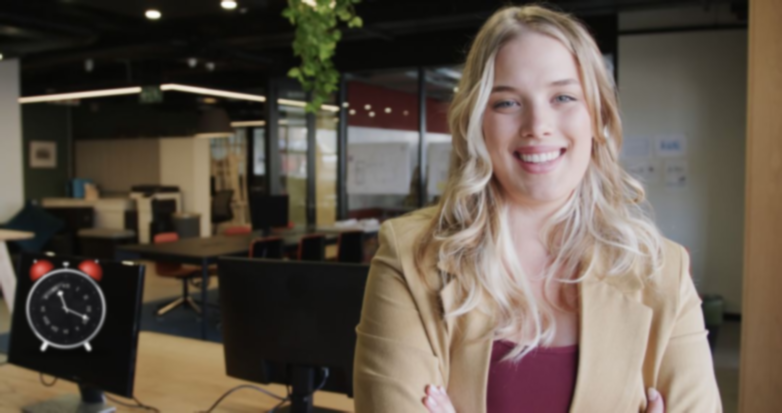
h=11 m=19
